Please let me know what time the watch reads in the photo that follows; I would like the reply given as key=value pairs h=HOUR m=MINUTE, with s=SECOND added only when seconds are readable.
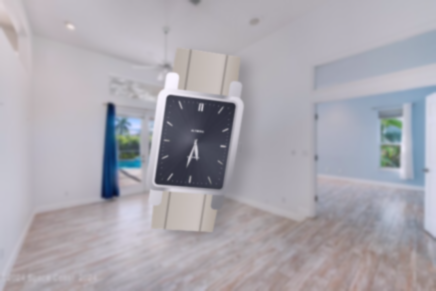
h=5 m=32
